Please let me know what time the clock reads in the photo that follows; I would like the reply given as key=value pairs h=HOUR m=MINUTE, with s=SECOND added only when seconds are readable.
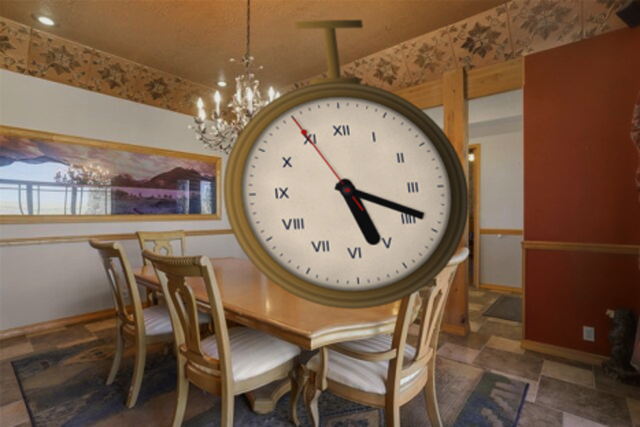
h=5 m=18 s=55
